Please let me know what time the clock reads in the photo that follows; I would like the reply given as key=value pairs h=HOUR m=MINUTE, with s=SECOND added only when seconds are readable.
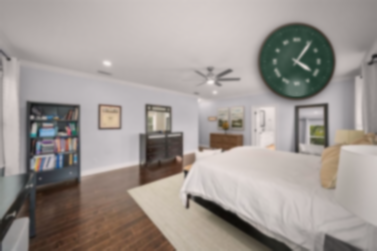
h=4 m=6
